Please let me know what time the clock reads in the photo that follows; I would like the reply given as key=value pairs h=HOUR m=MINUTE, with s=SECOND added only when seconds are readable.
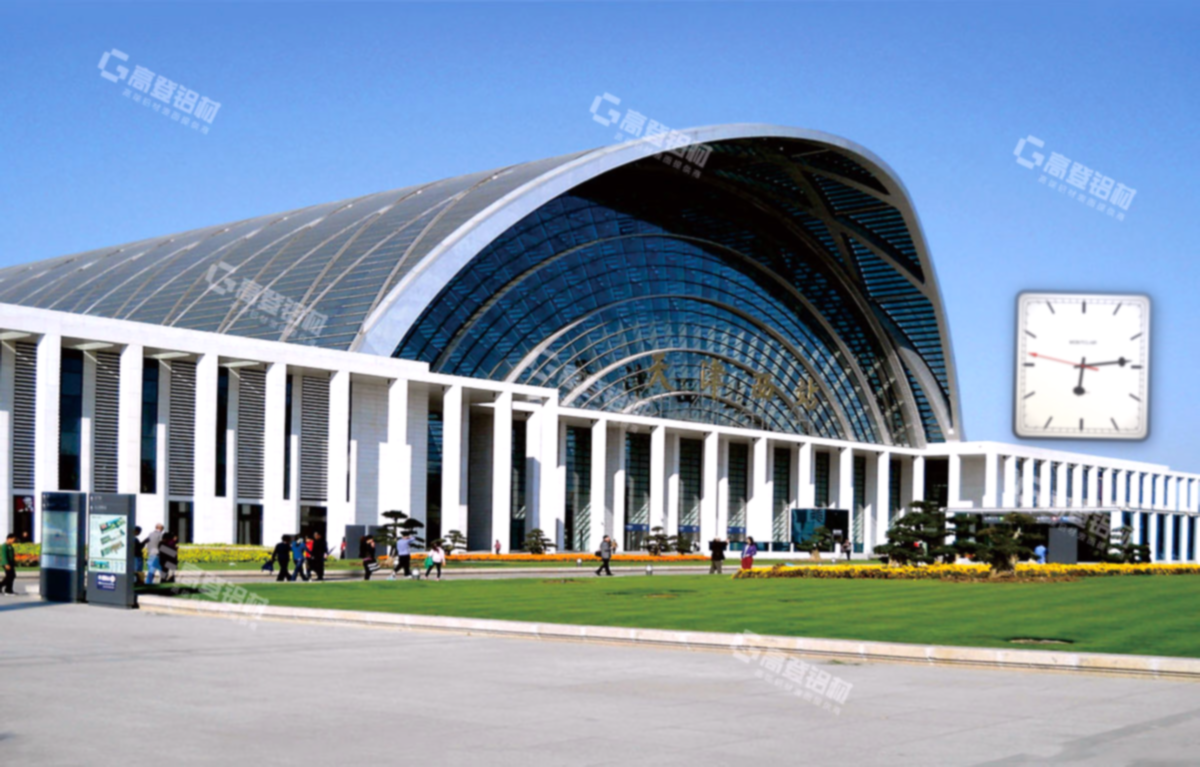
h=6 m=13 s=47
